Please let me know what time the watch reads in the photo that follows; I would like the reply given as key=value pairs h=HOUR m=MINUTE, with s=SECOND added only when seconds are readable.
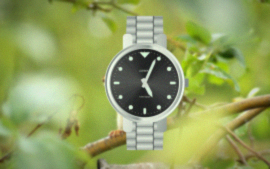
h=5 m=4
